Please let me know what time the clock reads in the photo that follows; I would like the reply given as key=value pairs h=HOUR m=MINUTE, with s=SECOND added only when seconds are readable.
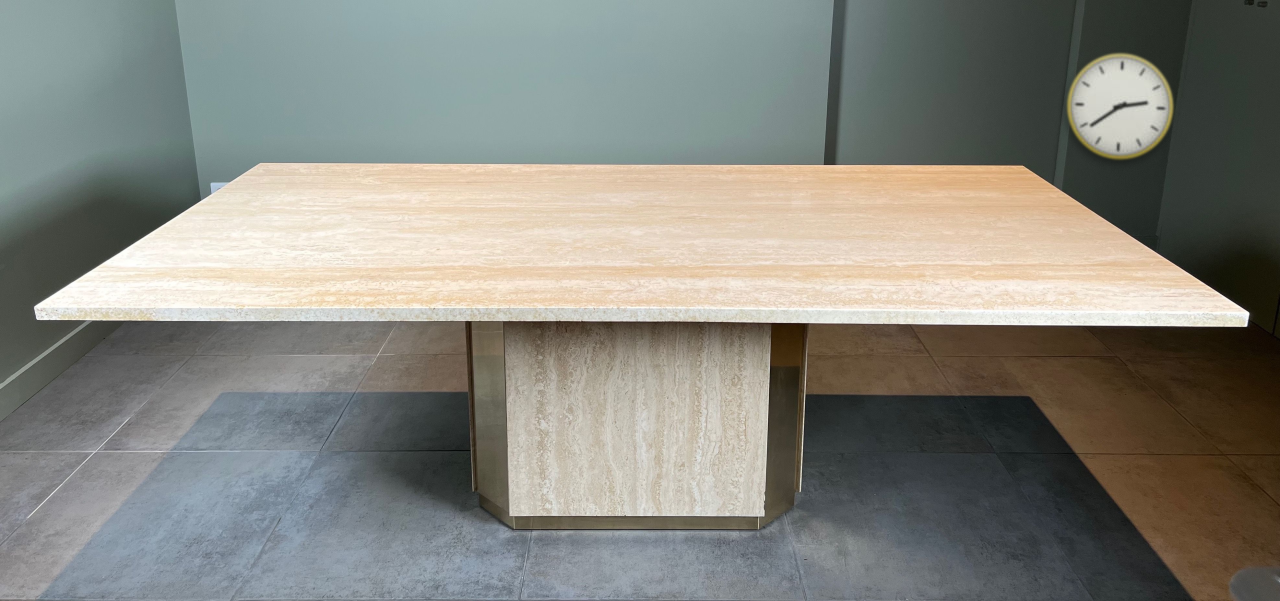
h=2 m=39
